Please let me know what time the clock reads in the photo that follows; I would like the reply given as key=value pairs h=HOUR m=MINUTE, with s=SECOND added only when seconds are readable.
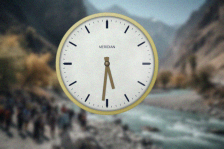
h=5 m=31
